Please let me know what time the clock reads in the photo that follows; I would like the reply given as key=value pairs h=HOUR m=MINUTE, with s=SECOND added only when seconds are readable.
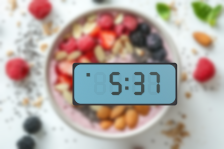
h=5 m=37
